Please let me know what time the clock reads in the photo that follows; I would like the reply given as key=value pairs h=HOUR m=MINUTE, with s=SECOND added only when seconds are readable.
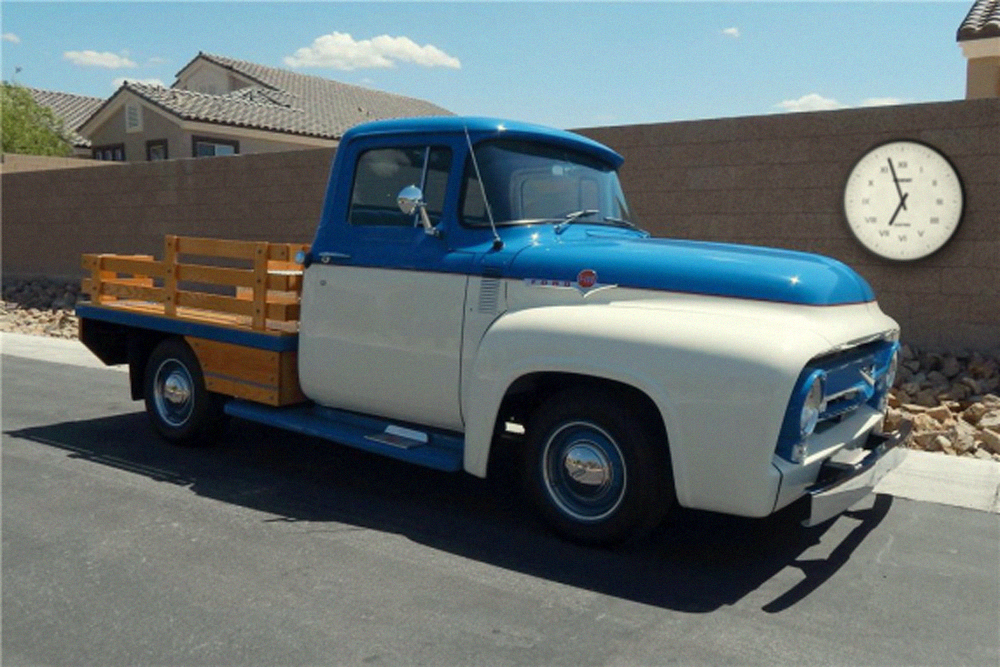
h=6 m=57
